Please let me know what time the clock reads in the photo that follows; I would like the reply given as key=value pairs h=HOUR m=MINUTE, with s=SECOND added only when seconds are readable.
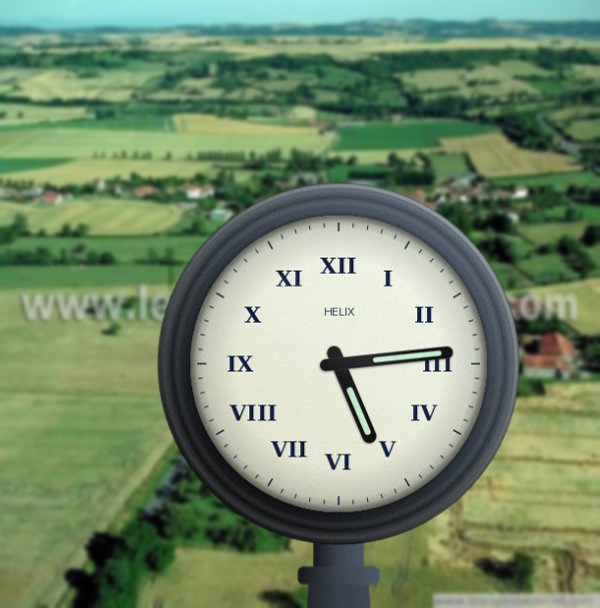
h=5 m=14
